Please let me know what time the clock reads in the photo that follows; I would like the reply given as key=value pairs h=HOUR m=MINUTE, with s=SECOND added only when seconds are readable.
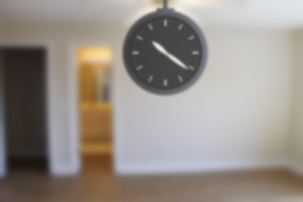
h=10 m=21
